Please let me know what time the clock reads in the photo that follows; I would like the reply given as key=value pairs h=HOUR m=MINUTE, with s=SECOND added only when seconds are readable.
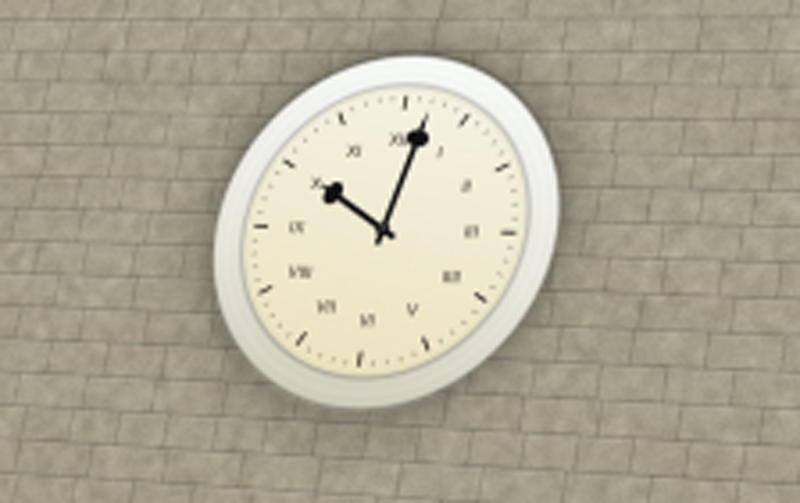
h=10 m=2
